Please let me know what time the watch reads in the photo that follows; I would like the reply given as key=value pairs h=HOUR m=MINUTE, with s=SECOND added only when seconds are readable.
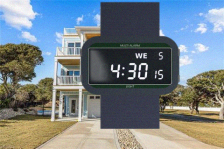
h=4 m=30 s=15
